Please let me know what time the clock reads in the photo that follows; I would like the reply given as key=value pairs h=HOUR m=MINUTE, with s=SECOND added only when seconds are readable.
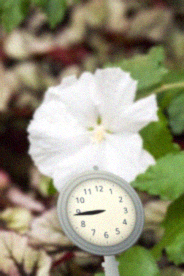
h=8 m=44
